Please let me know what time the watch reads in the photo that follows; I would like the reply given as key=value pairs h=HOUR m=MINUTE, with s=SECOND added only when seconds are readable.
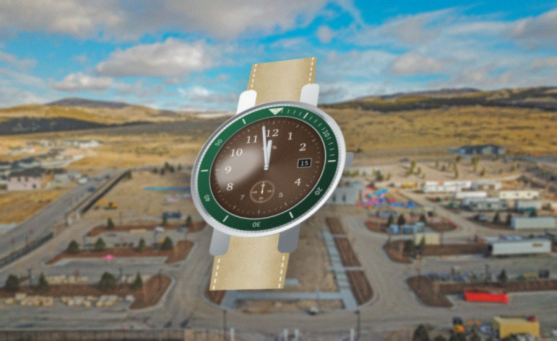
h=11 m=58
